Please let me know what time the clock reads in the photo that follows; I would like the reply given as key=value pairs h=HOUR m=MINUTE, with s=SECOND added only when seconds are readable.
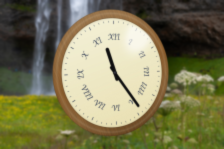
h=11 m=24
